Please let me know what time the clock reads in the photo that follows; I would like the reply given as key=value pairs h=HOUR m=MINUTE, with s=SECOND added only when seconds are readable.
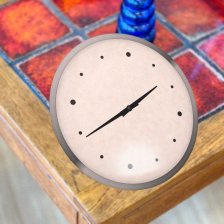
h=1 m=39
